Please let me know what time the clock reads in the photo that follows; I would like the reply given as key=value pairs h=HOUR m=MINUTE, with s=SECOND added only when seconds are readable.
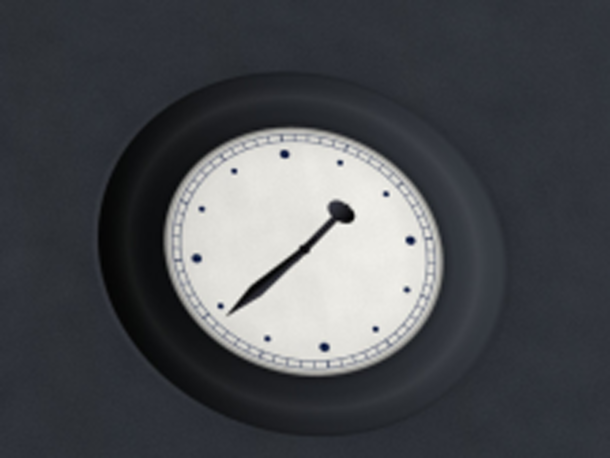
h=1 m=39
